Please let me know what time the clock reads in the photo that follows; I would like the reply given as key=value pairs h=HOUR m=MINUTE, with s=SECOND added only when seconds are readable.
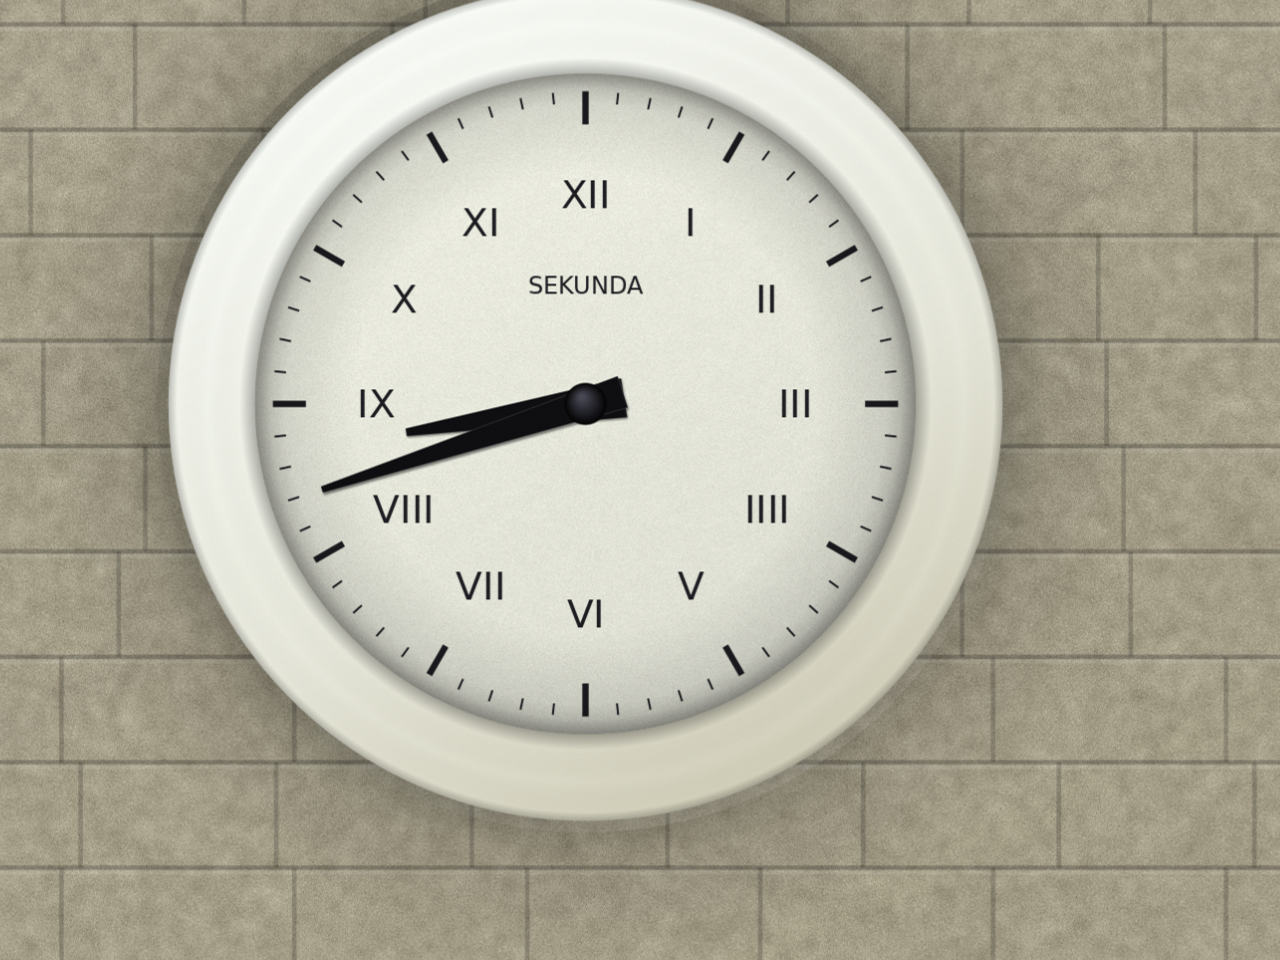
h=8 m=42
